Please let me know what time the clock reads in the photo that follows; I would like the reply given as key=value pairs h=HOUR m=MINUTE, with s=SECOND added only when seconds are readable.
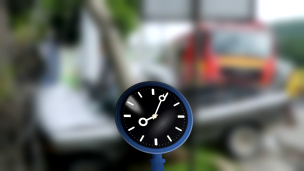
h=8 m=4
